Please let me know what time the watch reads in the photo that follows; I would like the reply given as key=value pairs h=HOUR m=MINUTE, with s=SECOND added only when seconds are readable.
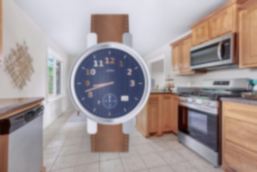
h=8 m=42
